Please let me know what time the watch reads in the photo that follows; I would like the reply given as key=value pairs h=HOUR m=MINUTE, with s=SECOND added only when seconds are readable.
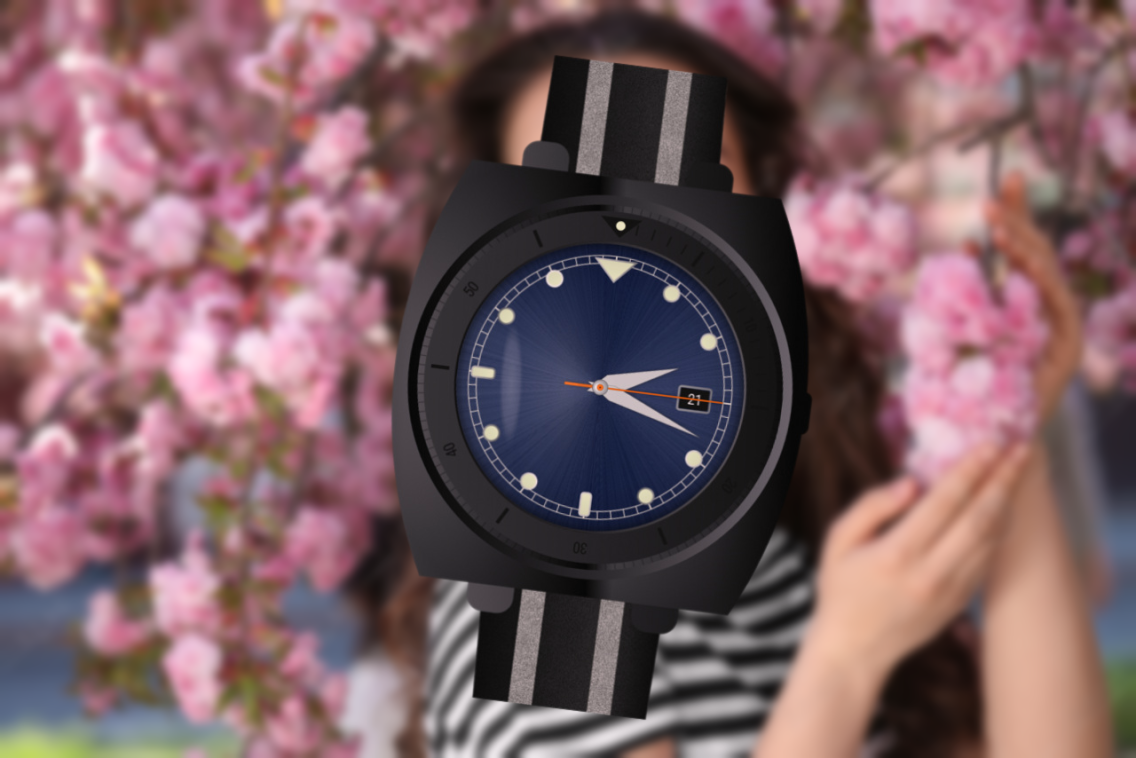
h=2 m=18 s=15
